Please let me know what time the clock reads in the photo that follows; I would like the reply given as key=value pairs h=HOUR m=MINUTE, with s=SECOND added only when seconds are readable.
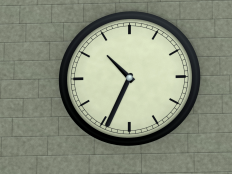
h=10 m=34
